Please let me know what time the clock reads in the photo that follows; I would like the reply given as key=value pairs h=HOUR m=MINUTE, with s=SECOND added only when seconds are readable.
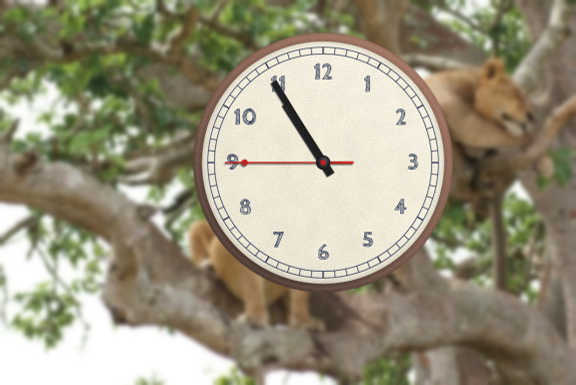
h=10 m=54 s=45
